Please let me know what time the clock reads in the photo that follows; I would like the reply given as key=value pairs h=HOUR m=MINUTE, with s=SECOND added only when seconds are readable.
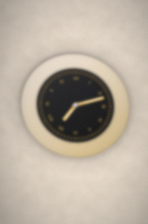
h=7 m=12
